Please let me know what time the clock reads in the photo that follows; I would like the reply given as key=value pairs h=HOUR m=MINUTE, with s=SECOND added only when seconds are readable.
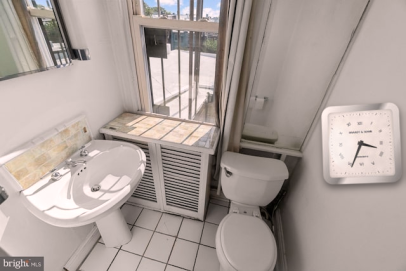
h=3 m=34
